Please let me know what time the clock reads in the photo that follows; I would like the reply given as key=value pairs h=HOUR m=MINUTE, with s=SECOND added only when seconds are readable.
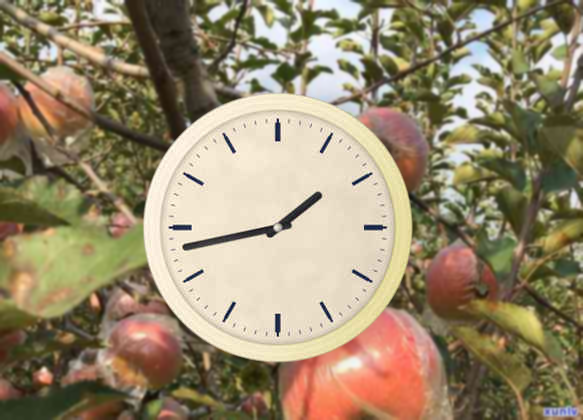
h=1 m=43
